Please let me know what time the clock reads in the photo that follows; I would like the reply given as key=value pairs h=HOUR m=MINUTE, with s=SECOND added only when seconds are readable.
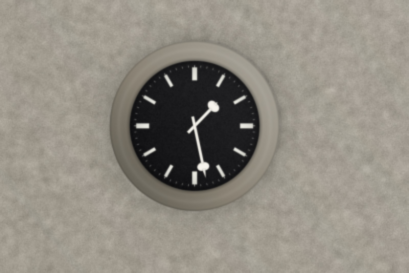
h=1 m=28
